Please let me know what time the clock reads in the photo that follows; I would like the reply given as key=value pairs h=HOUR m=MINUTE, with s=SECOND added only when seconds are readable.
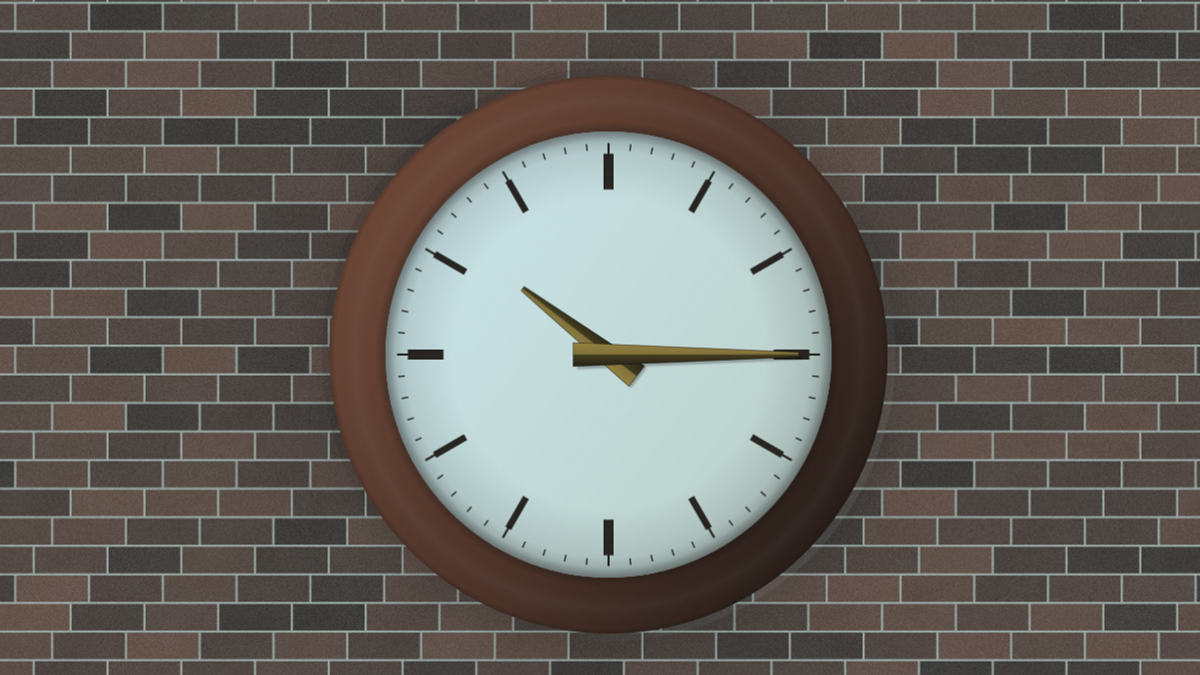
h=10 m=15
